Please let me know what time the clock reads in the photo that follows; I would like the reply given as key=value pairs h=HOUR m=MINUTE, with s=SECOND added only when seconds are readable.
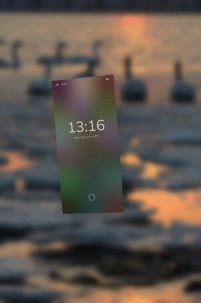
h=13 m=16
